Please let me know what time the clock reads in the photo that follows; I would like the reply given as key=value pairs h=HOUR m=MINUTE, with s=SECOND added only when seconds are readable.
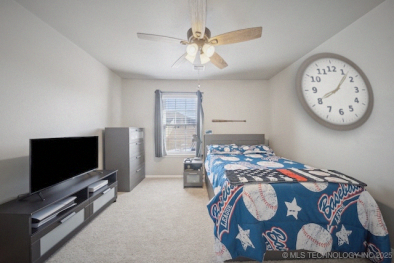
h=8 m=7
